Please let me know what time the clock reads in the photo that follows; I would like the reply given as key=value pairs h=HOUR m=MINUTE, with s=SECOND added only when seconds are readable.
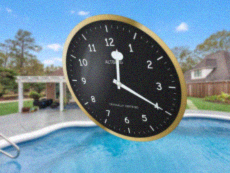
h=12 m=20
